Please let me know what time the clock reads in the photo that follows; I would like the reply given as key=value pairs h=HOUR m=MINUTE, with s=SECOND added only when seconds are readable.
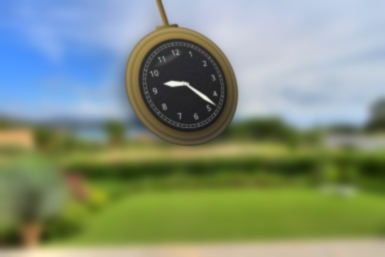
h=9 m=23
